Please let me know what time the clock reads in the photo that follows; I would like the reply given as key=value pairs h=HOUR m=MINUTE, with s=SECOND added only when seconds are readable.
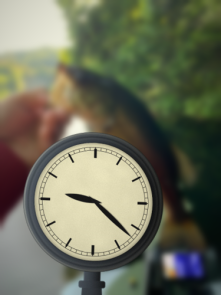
h=9 m=22
